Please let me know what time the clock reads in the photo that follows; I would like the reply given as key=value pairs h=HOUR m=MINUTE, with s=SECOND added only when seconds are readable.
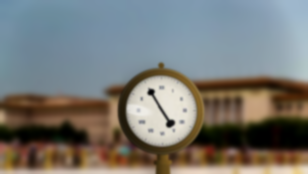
h=4 m=55
